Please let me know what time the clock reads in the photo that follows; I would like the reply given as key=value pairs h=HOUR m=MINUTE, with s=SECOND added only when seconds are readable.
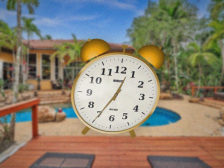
h=12 m=35
